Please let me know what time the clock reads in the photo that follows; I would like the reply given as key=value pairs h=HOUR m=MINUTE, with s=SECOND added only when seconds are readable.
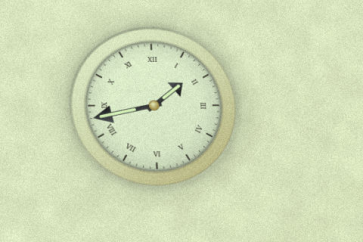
h=1 m=43
